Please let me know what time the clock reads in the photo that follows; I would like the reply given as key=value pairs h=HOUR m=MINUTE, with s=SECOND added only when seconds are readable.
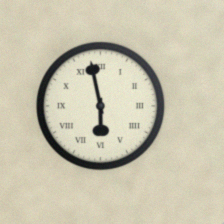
h=5 m=58
